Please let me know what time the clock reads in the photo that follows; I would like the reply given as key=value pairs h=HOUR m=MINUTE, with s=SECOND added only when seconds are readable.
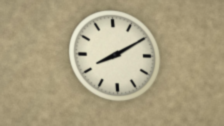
h=8 m=10
